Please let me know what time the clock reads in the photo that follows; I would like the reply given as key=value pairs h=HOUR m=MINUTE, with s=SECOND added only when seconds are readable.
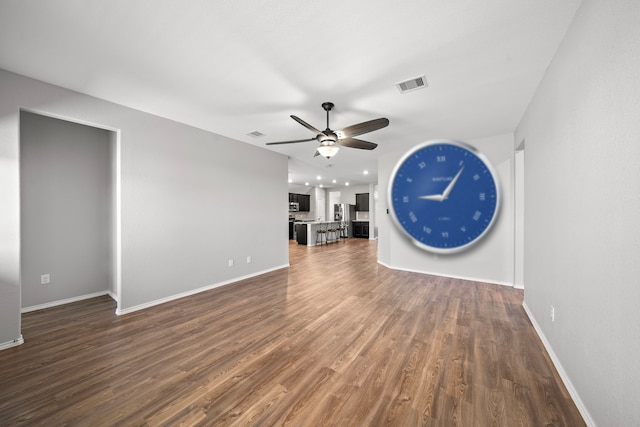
h=9 m=6
